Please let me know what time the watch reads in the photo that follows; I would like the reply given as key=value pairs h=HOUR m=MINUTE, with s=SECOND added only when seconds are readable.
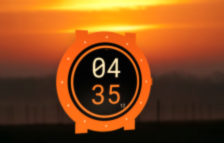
h=4 m=35
